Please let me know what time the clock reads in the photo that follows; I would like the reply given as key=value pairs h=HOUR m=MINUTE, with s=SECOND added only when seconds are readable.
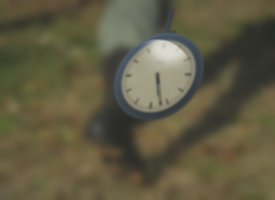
h=5 m=27
